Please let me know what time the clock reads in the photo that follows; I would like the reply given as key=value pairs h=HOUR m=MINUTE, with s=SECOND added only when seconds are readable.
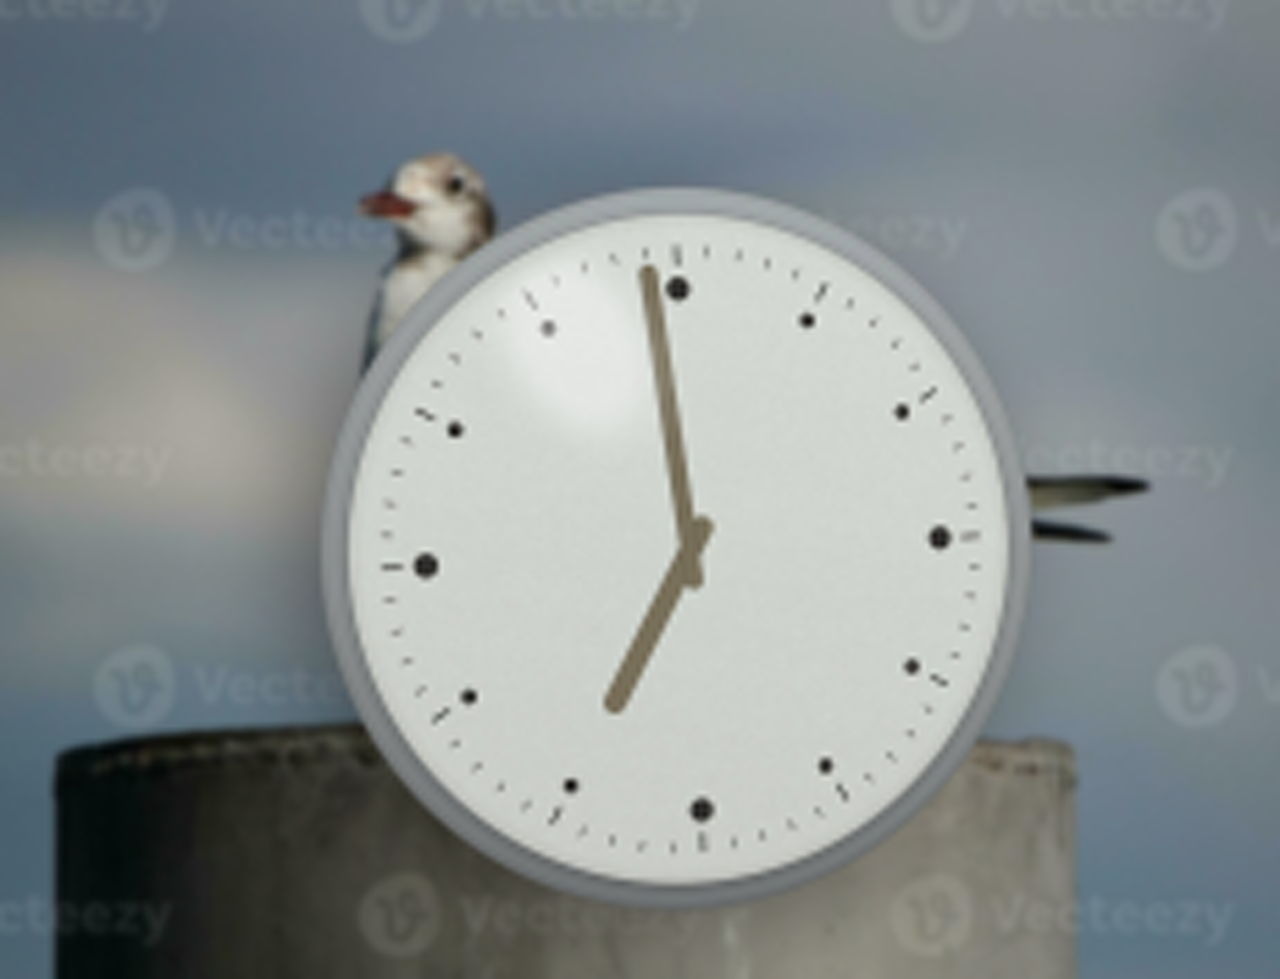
h=6 m=59
